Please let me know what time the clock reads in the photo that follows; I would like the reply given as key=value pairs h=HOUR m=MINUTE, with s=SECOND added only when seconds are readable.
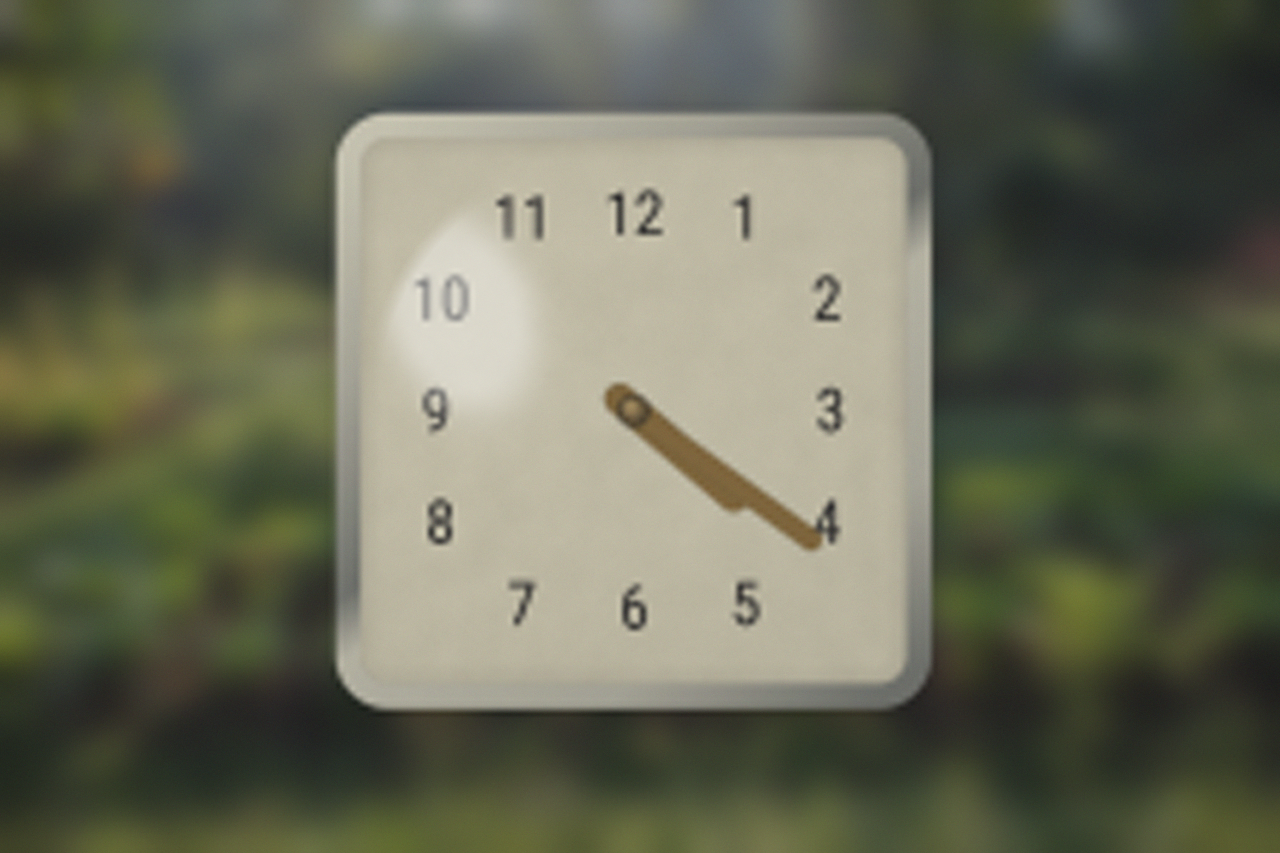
h=4 m=21
